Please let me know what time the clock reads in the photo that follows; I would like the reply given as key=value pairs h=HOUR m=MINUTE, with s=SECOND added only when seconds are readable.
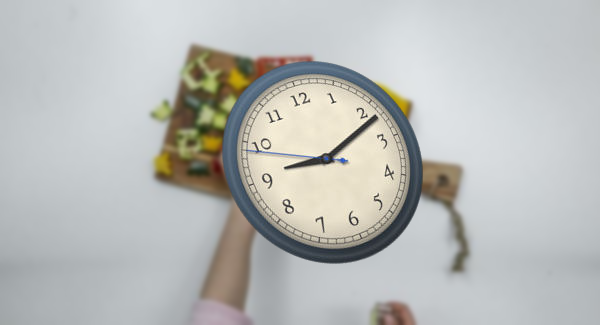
h=9 m=11 s=49
